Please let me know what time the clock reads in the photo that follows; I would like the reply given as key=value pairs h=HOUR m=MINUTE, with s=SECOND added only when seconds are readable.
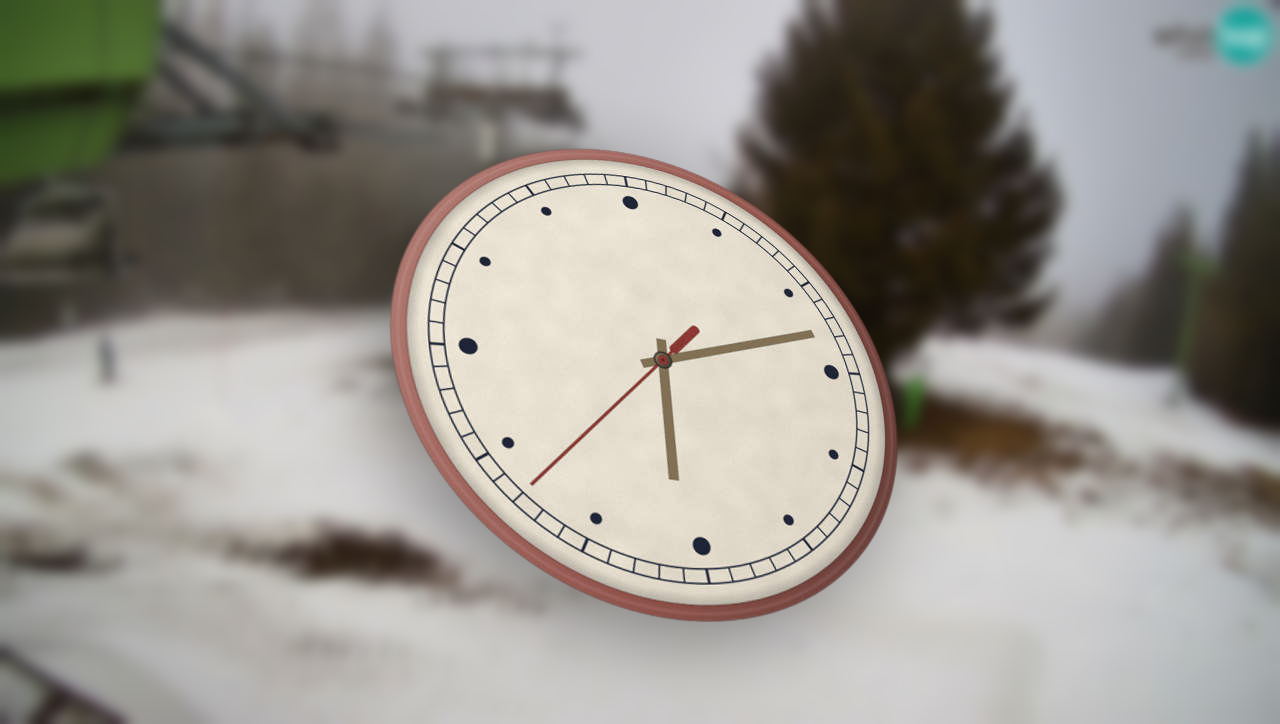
h=6 m=12 s=38
